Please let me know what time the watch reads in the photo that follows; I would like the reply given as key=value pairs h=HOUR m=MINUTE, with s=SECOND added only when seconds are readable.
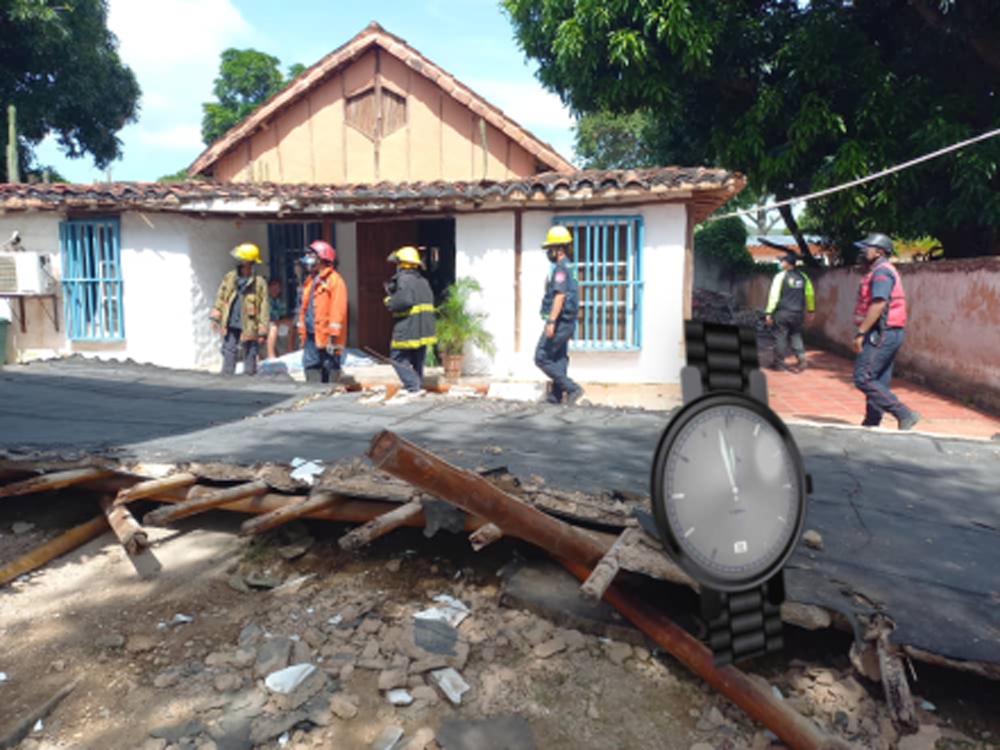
h=11 m=58
